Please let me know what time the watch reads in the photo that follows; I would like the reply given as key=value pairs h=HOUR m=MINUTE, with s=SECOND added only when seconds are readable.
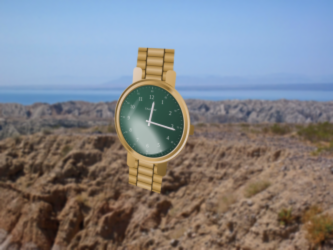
h=12 m=16
